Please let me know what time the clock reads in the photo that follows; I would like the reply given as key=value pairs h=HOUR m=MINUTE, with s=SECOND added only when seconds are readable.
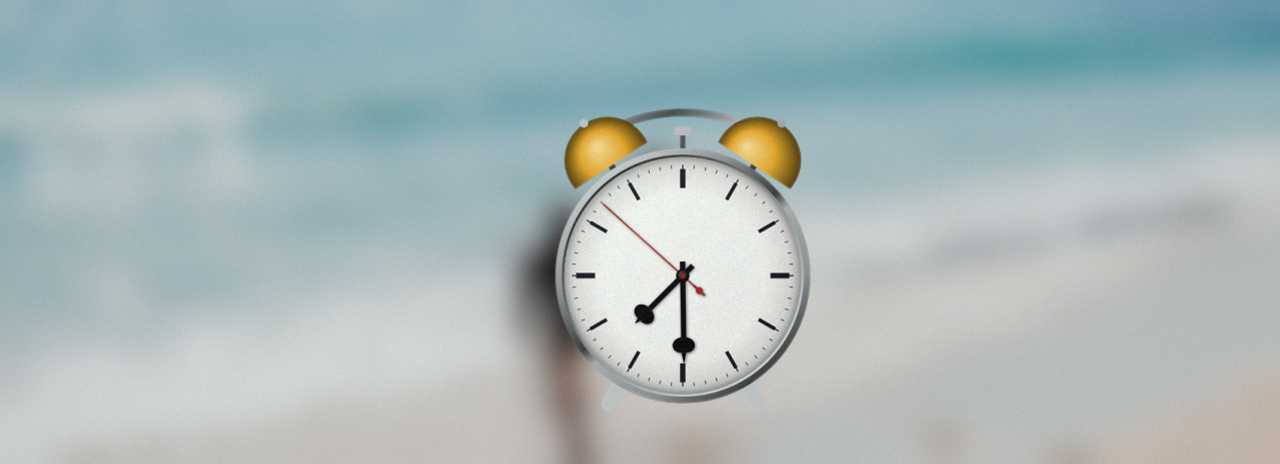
h=7 m=29 s=52
